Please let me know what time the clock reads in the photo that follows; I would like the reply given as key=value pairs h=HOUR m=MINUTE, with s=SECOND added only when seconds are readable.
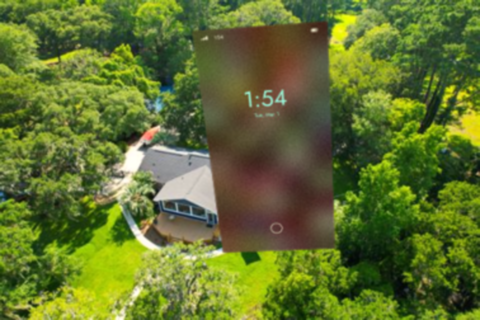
h=1 m=54
